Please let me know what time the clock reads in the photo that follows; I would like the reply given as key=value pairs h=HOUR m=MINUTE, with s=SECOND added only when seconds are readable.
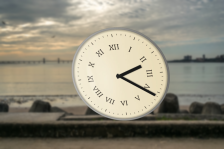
h=2 m=21
